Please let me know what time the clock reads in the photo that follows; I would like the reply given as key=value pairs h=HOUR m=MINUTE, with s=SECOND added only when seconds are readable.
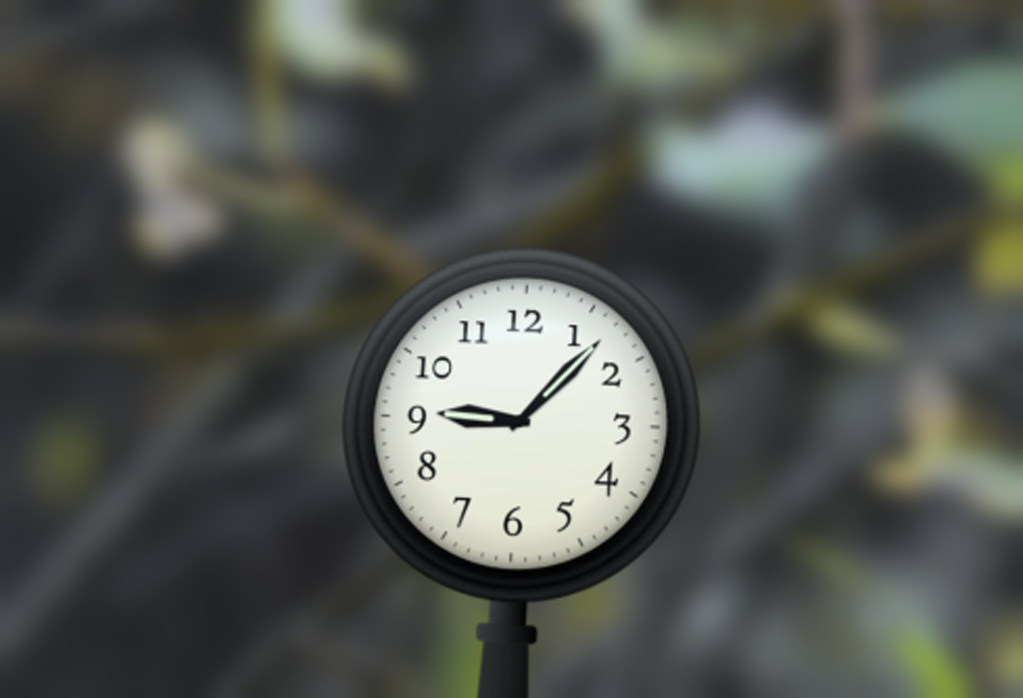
h=9 m=7
